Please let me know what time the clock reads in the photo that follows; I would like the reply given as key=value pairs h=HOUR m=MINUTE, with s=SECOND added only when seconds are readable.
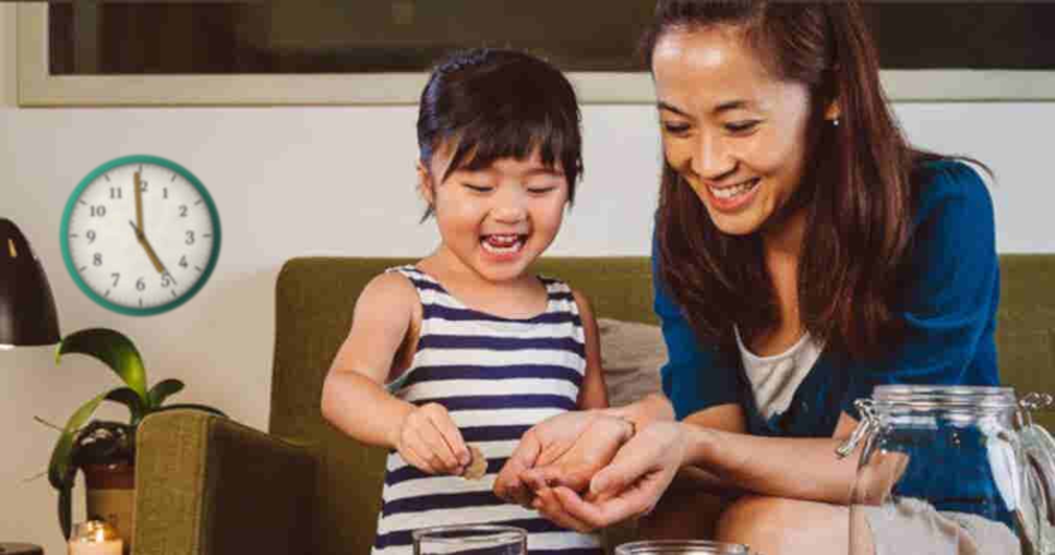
h=4 m=59 s=24
